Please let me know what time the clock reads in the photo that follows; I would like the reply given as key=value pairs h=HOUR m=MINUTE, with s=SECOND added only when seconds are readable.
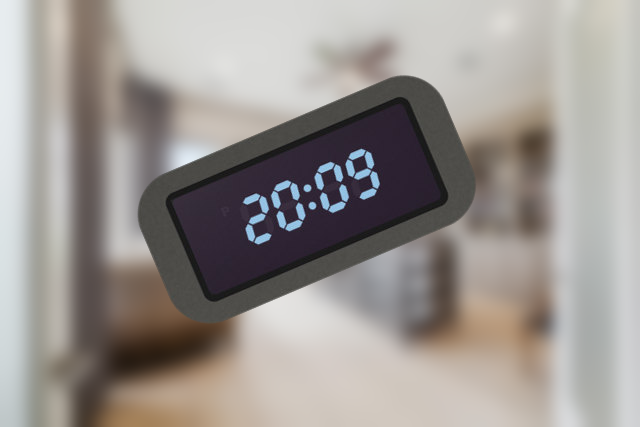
h=20 m=9
